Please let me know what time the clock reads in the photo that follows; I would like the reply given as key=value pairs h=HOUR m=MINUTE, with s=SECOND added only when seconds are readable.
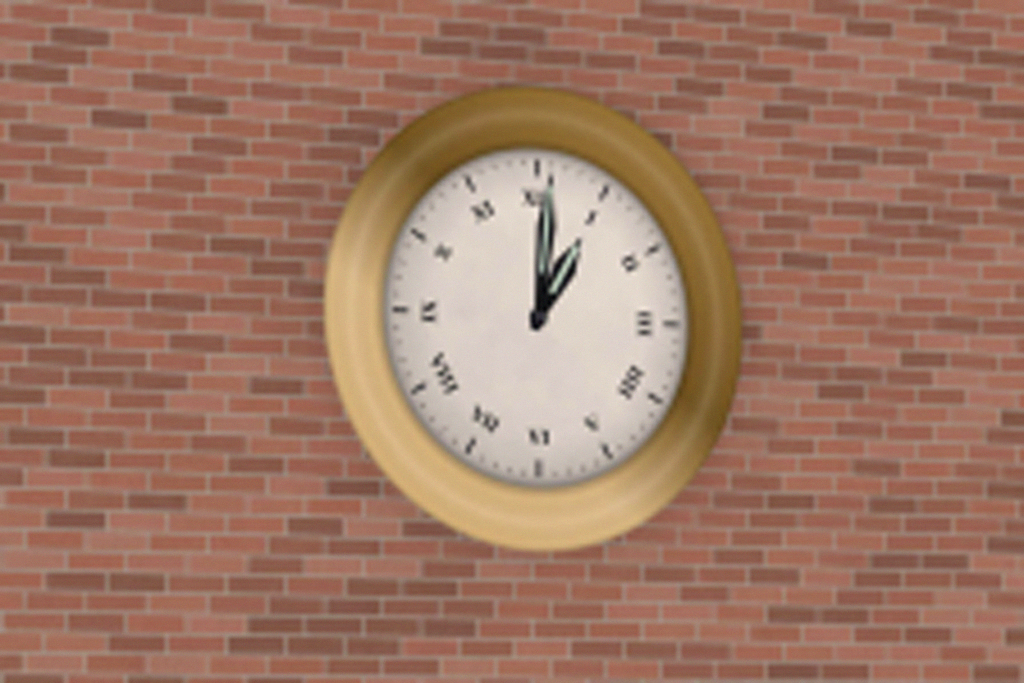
h=1 m=1
